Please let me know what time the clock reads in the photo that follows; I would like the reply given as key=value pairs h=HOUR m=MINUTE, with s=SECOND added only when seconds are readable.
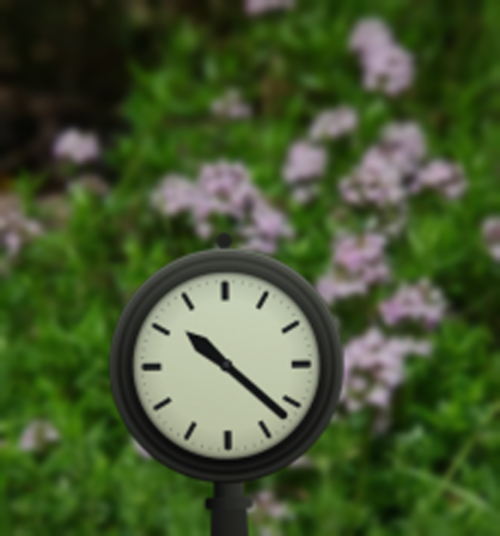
h=10 m=22
